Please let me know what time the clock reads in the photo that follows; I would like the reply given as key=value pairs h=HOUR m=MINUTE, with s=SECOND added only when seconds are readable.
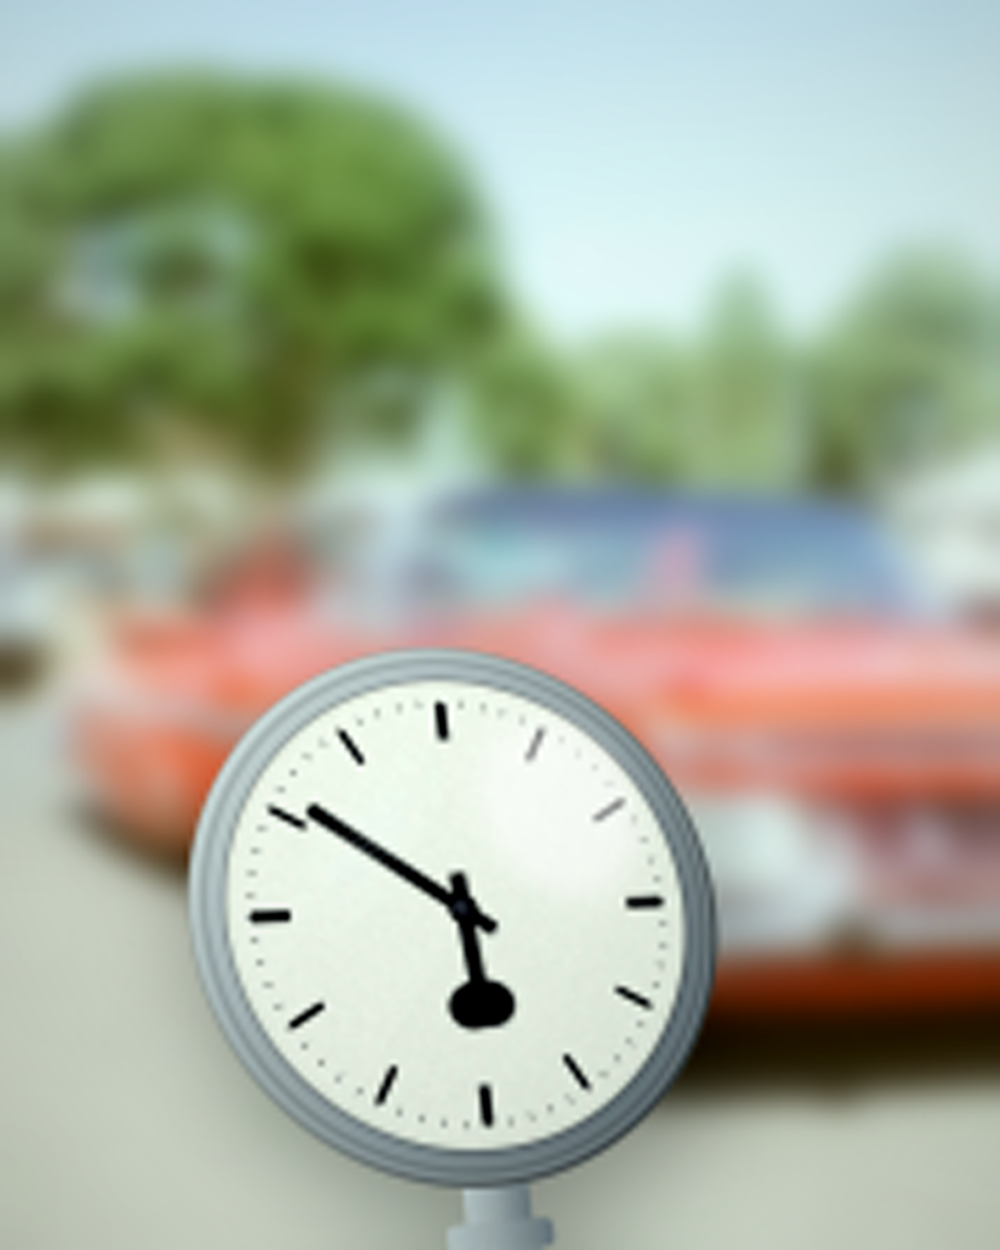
h=5 m=51
